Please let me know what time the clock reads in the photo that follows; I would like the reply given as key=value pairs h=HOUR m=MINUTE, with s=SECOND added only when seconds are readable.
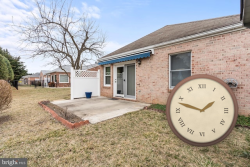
h=1 m=48
